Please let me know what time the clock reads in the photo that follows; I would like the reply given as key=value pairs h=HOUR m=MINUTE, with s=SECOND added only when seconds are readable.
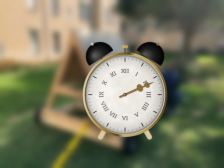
h=2 m=11
